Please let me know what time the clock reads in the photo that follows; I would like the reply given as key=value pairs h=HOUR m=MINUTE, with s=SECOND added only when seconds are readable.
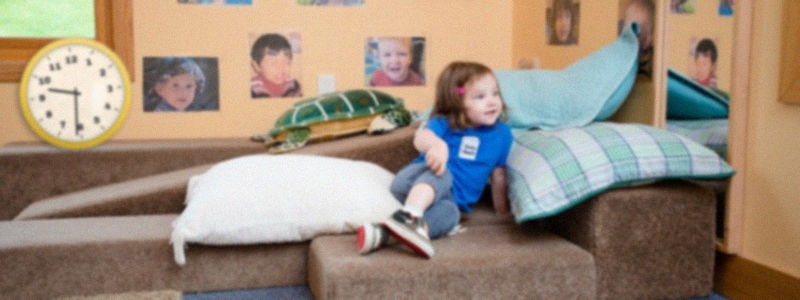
h=9 m=31
